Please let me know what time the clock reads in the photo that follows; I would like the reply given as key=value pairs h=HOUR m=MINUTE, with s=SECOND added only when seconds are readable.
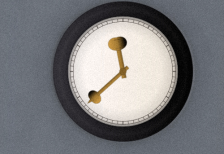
h=11 m=38
